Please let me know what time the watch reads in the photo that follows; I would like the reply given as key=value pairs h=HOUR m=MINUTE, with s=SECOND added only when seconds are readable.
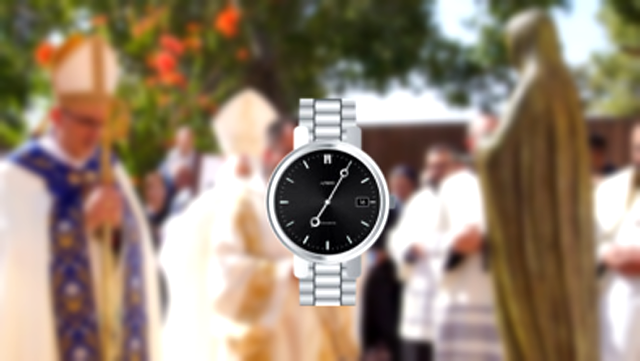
h=7 m=5
